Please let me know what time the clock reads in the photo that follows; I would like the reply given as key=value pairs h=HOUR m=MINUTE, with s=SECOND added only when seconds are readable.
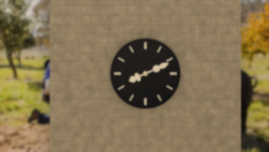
h=8 m=11
